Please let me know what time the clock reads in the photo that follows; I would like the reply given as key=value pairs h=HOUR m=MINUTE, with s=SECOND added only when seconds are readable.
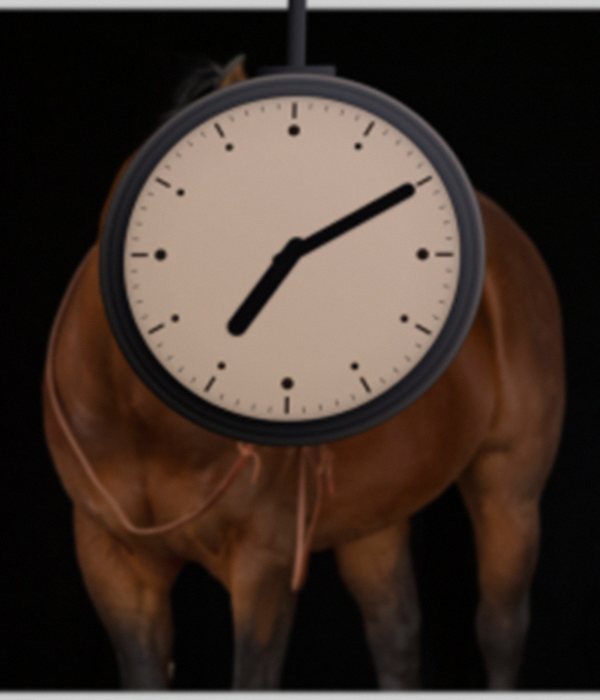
h=7 m=10
